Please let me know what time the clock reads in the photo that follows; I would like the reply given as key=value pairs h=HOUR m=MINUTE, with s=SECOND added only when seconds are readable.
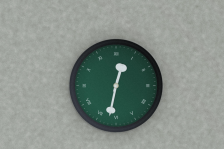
h=12 m=32
